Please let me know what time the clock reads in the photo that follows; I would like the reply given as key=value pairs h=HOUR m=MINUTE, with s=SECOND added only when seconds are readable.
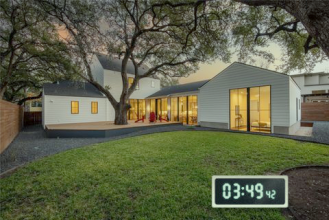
h=3 m=49 s=42
